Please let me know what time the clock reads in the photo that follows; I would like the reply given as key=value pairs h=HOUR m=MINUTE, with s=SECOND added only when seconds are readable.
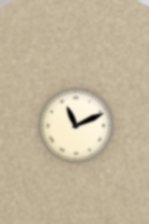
h=11 m=11
